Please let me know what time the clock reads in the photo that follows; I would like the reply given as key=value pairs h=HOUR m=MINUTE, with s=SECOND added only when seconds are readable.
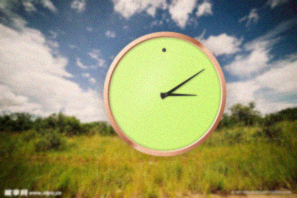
h=3 m=10
